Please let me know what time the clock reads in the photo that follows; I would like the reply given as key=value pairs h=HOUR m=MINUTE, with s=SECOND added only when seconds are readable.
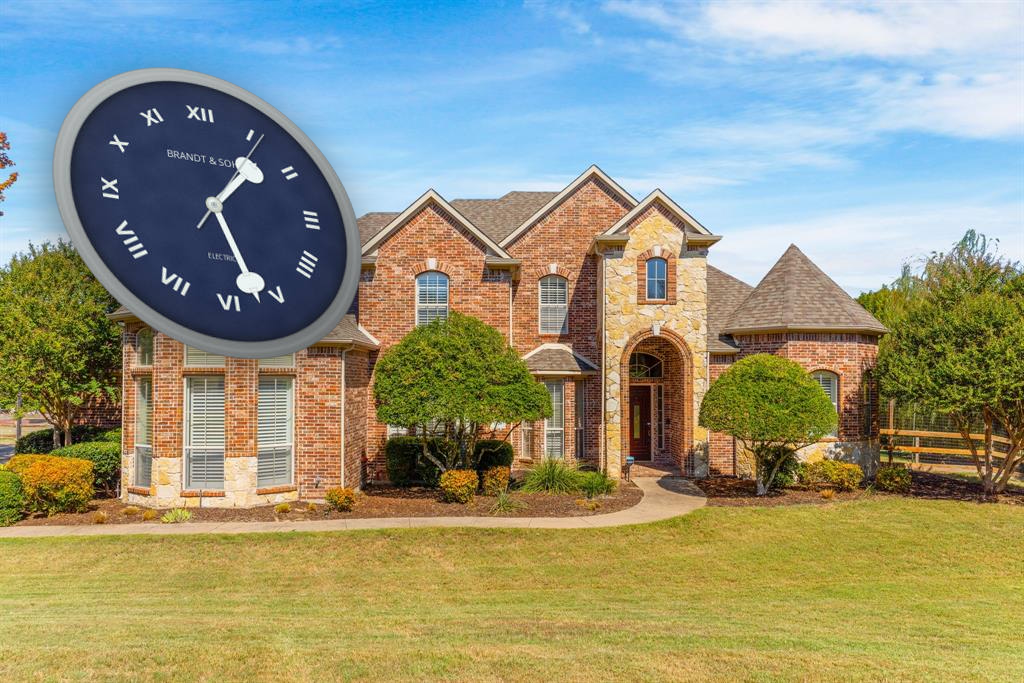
h=1 m=27 s=6
